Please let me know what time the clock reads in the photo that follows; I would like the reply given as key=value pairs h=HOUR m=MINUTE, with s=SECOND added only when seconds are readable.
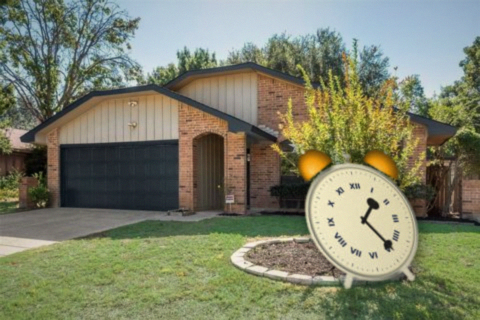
h=1 m=24
